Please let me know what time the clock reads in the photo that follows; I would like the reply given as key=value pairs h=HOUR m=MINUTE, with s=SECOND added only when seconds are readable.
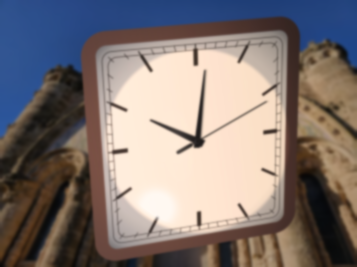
h=10 m=1 s=11
